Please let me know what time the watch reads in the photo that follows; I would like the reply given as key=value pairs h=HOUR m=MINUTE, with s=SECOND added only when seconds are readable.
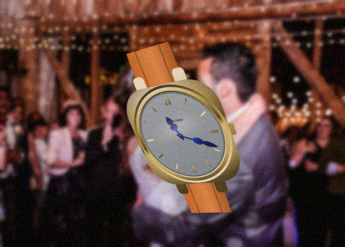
h=11 m=19
